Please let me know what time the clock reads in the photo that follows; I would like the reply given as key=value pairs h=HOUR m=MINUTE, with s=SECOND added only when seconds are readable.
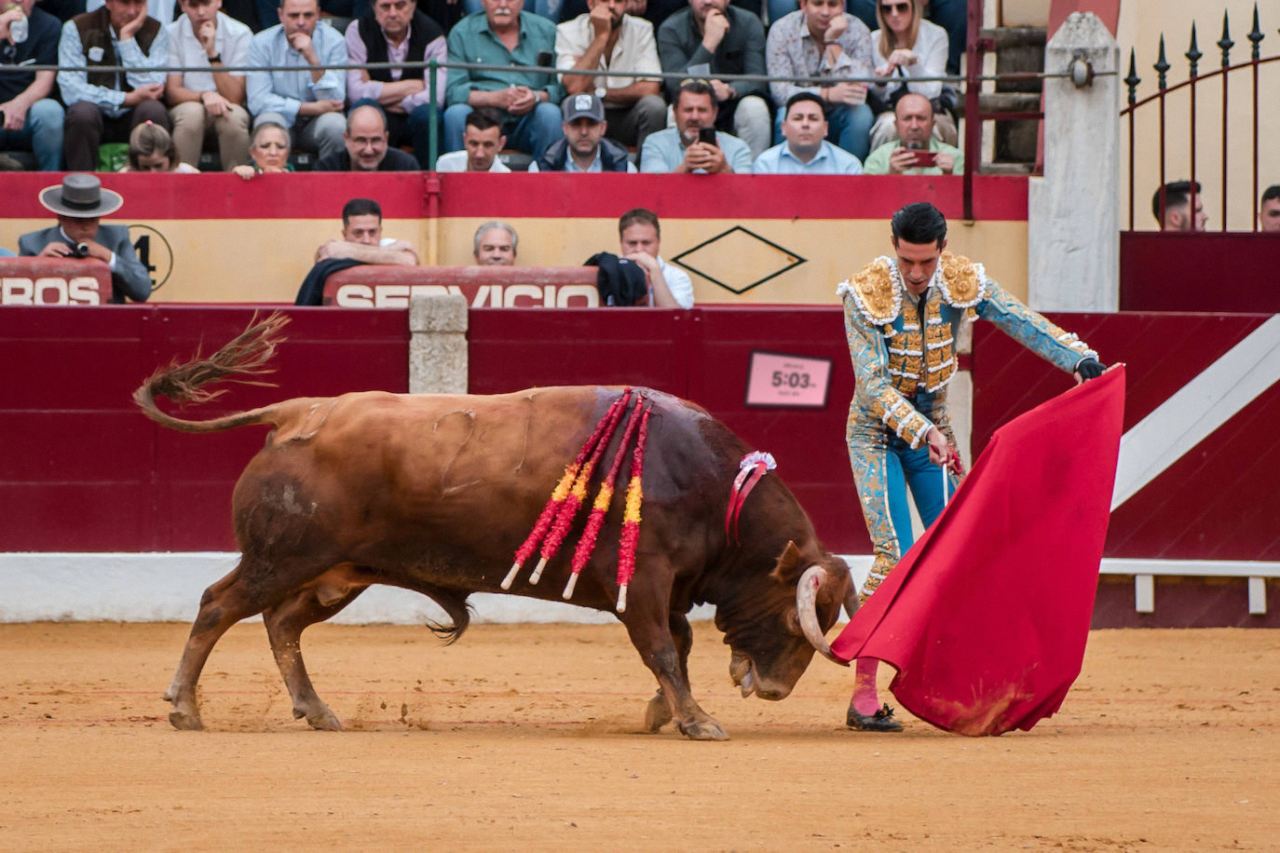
h=5 m=3
